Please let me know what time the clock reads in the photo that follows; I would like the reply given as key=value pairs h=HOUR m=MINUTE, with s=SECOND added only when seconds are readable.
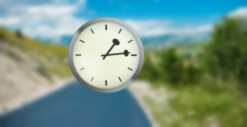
h=1 m=14
